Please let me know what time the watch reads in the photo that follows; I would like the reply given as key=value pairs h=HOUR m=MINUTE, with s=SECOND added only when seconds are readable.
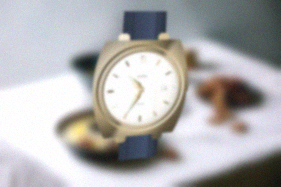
h=10 m=35
